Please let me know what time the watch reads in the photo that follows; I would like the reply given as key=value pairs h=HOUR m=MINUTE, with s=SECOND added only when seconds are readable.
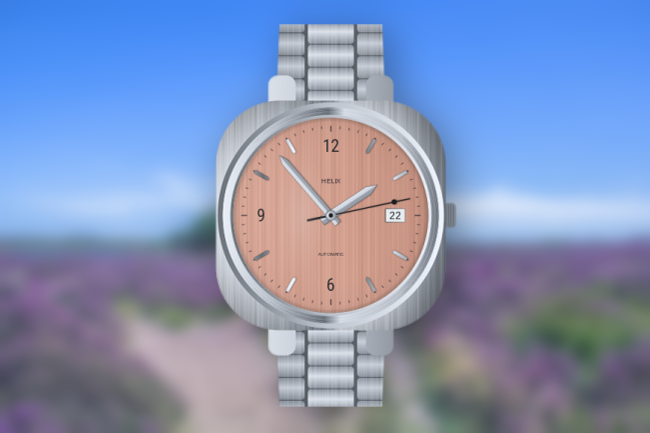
h=1 m=53 s=13
